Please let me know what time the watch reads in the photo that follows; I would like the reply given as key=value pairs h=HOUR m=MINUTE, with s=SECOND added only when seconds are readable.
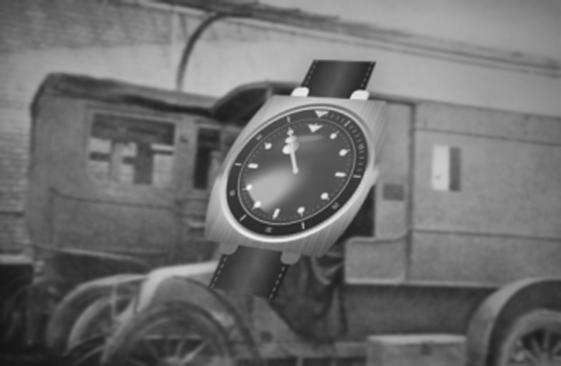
h=10 m=55
